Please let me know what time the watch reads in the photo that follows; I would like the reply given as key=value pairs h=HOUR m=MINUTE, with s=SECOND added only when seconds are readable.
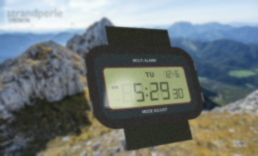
h=5 m=29 s=30
